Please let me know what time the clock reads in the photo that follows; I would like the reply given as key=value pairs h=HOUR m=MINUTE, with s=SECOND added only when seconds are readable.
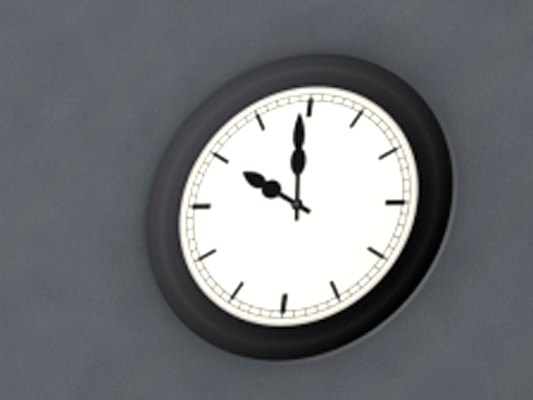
h=9 m=59
